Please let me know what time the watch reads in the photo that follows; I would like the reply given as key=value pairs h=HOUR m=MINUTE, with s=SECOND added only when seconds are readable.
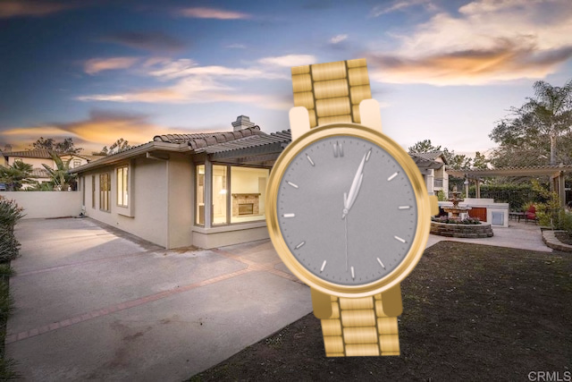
h=1 m=4 s=31
